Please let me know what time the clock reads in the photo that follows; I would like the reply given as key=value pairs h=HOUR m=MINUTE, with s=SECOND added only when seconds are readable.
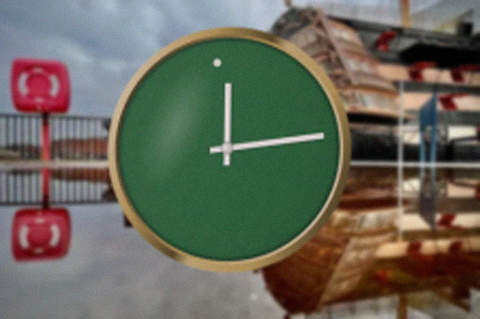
h=12 m=15
